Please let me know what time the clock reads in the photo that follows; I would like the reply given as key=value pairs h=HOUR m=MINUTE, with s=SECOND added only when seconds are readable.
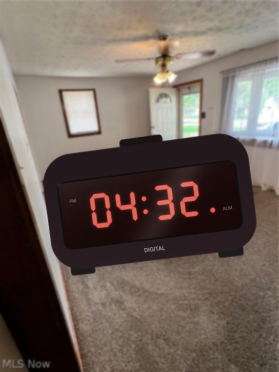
h=4 m=32
